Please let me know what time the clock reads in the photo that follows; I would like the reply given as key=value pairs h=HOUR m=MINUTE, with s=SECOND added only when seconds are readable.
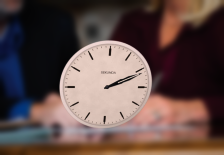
h=2 m=11
